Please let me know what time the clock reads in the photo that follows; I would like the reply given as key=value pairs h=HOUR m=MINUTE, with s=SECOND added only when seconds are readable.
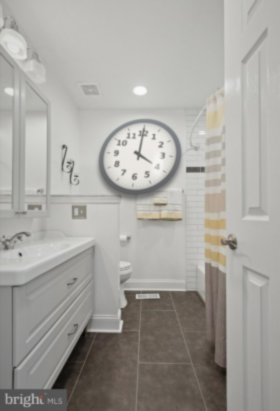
h=4 m=0
